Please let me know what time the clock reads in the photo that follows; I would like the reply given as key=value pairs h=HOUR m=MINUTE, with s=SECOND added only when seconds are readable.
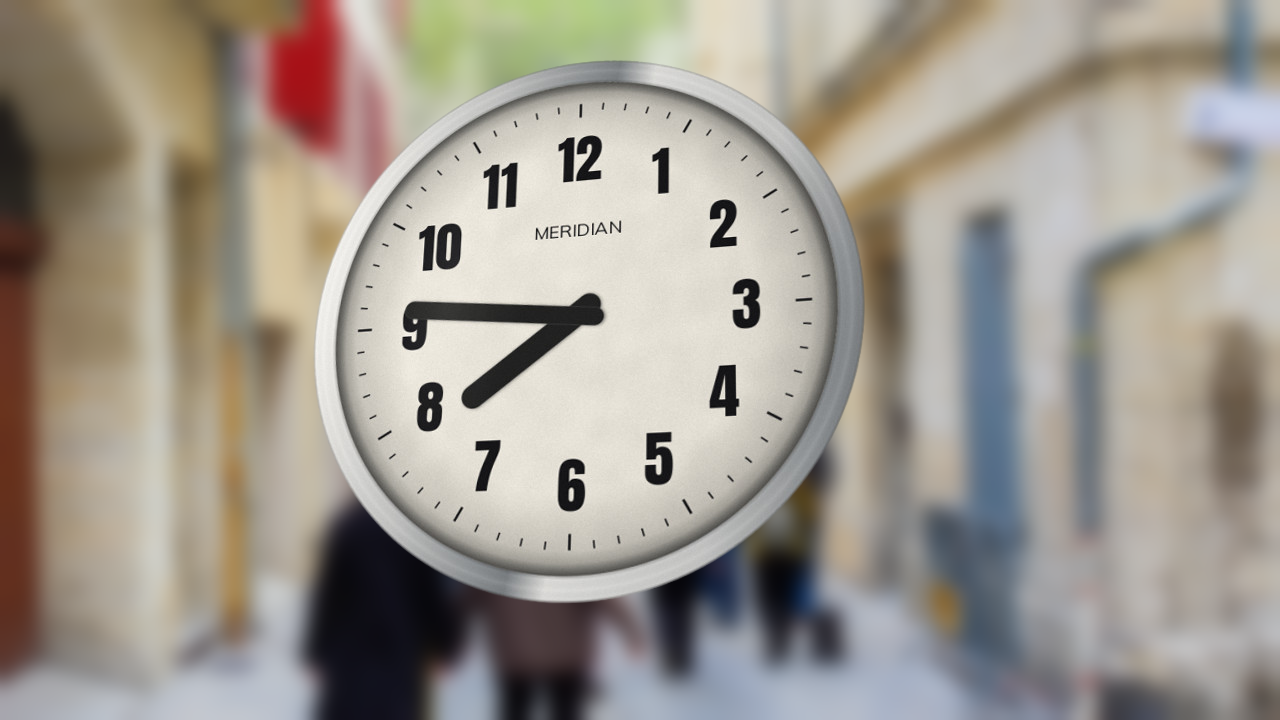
h=7 m=46
